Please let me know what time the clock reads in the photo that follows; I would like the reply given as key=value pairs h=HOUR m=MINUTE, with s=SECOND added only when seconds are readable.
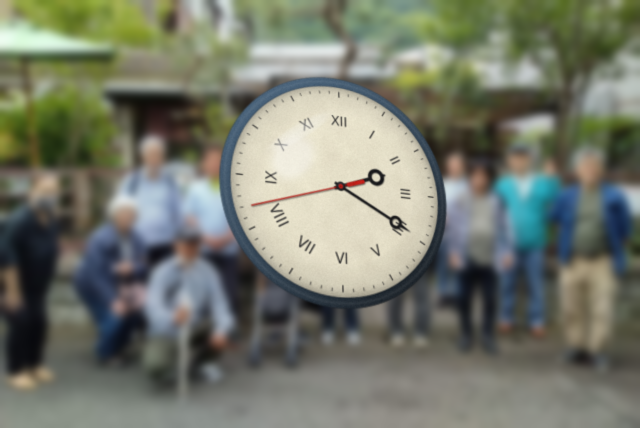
h=2 m=19 s=42
